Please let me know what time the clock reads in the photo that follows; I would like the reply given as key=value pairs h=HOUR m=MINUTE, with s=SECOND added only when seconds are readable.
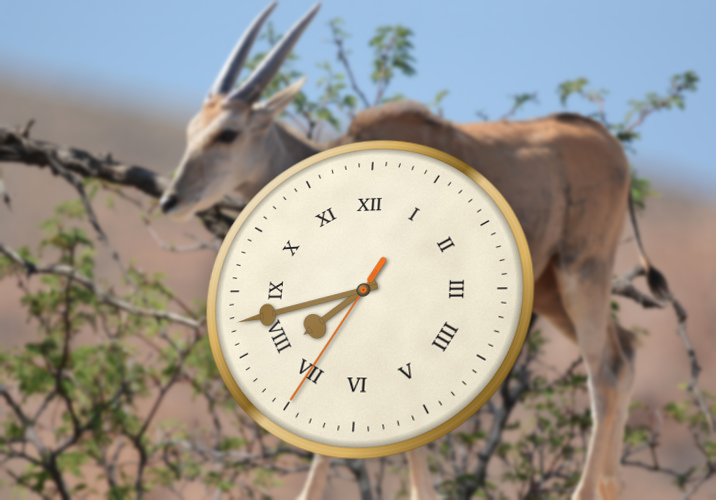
h=7 m=42 s=35
